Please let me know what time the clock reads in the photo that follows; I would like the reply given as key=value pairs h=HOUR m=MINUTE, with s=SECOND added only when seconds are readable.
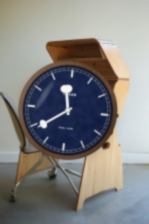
h=11 m=39
